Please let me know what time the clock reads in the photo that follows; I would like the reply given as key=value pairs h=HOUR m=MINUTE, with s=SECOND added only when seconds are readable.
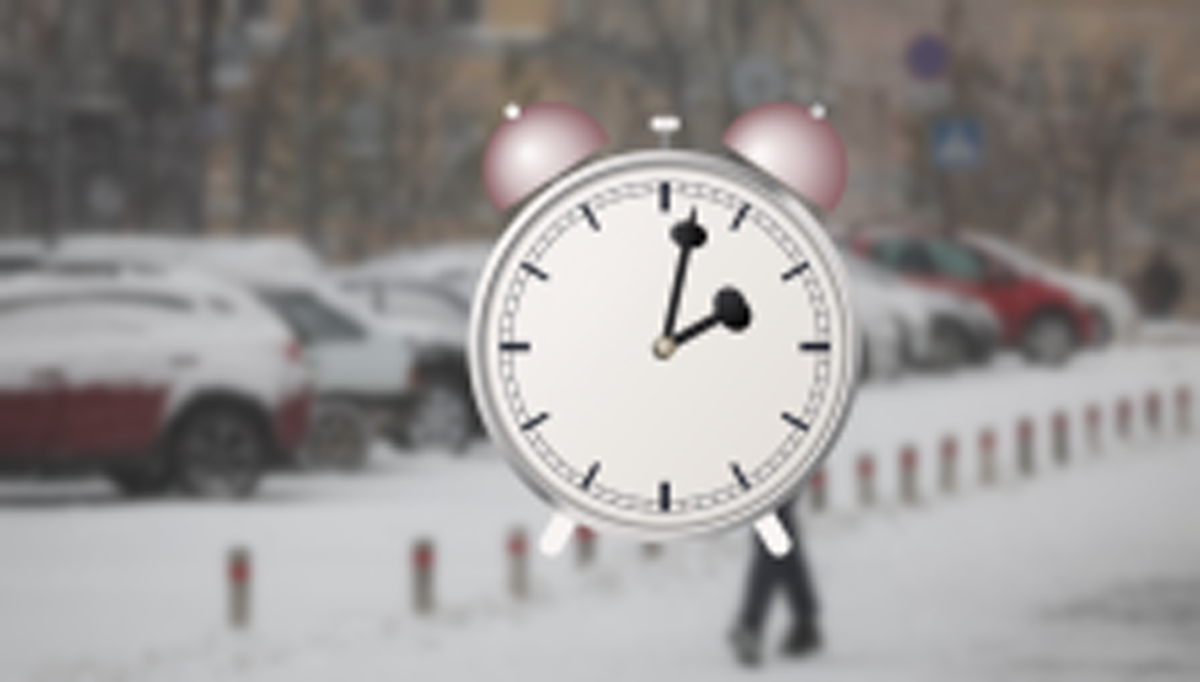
h=2 m=2
